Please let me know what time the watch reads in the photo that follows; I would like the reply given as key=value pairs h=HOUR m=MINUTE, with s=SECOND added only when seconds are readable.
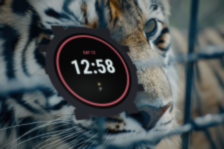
h=12 m=58
